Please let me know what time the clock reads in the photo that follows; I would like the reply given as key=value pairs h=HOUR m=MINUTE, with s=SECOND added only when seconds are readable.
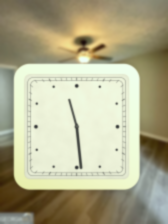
h=11 m=29
